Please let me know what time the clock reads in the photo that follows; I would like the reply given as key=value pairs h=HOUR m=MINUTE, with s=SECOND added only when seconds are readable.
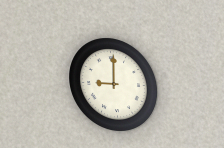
h=9 m=1
